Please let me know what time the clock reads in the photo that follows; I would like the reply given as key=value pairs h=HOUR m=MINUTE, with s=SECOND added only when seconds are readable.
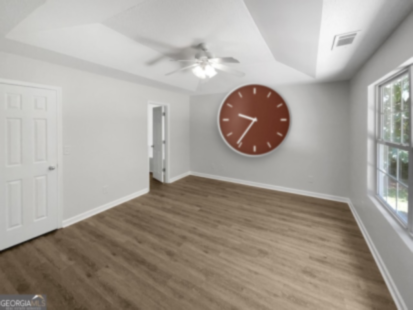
h=9 m=36
